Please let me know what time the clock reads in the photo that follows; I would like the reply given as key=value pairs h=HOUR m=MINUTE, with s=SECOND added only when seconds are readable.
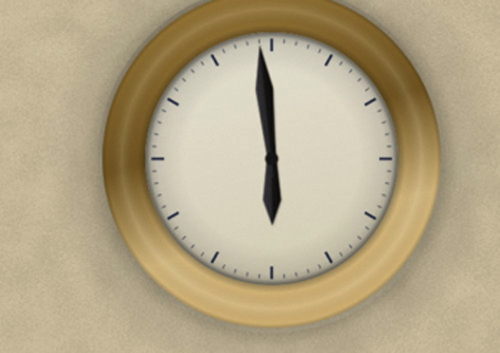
h=5 m=59
